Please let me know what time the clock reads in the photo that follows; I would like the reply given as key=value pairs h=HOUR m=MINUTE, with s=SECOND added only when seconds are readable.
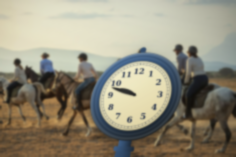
h=9 m=48
